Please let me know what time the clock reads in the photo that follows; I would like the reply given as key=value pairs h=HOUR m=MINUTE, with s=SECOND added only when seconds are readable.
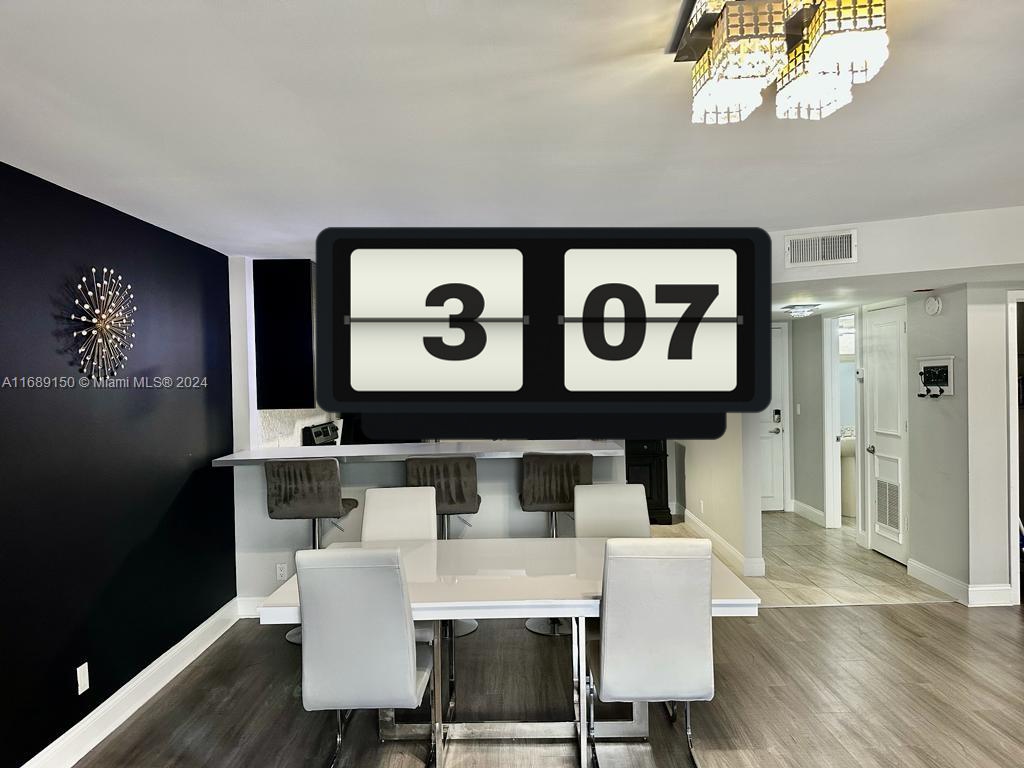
h=3 m=7
